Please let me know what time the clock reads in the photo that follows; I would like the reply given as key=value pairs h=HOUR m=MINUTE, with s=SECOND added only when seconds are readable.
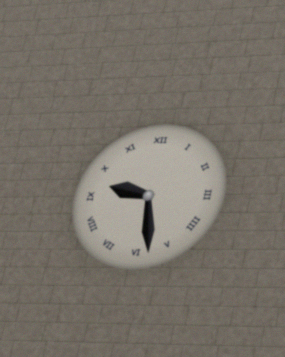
h=9 m=28
